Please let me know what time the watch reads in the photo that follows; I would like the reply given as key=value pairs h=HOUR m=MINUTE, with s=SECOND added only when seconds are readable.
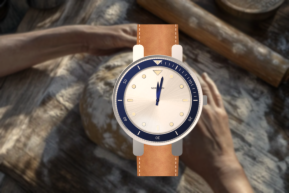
h=12 m=2
